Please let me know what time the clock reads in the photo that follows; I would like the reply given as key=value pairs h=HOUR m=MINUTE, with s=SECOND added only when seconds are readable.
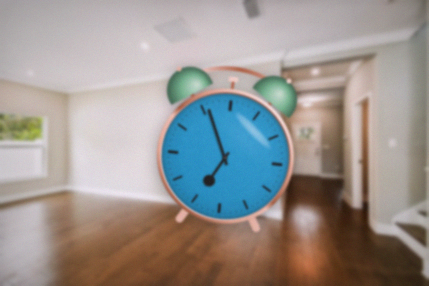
h=6 m=56
